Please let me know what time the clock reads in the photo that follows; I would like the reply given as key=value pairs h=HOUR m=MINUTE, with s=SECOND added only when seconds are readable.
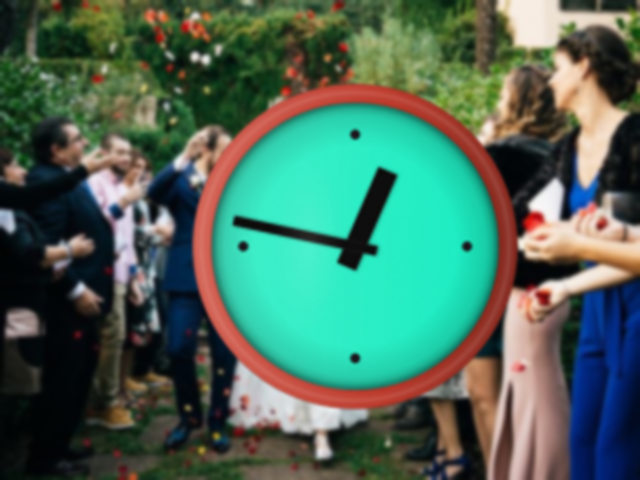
h=12 m=47
